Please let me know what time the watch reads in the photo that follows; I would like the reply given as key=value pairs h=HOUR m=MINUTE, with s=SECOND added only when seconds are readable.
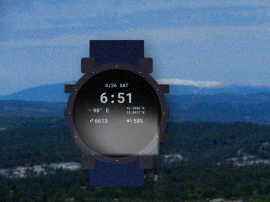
h=6 m=51
